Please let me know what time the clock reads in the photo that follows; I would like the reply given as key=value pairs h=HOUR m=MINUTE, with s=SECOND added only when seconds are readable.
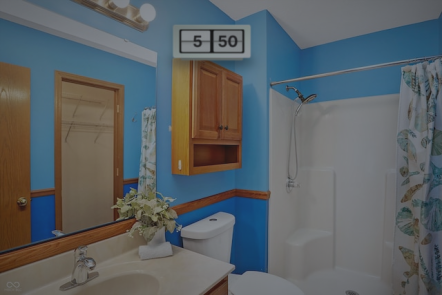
h=5 m=50
